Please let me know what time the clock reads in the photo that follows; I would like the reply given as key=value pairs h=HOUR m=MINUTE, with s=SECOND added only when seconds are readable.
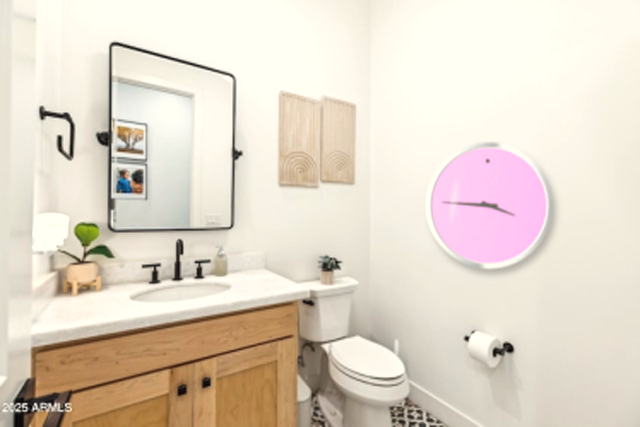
h=3 m=46
